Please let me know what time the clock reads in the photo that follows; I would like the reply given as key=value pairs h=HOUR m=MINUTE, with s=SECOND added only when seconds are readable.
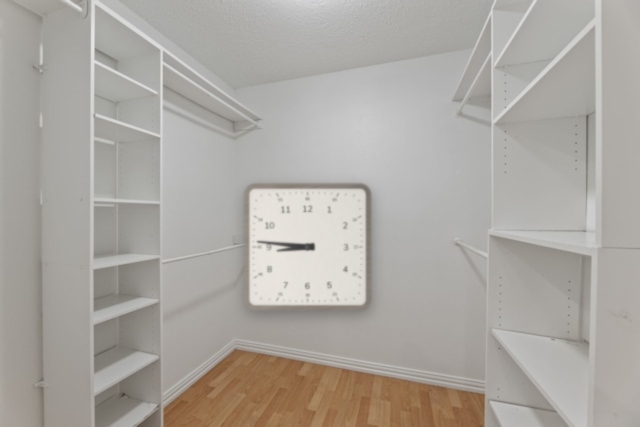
h=8 m=46
